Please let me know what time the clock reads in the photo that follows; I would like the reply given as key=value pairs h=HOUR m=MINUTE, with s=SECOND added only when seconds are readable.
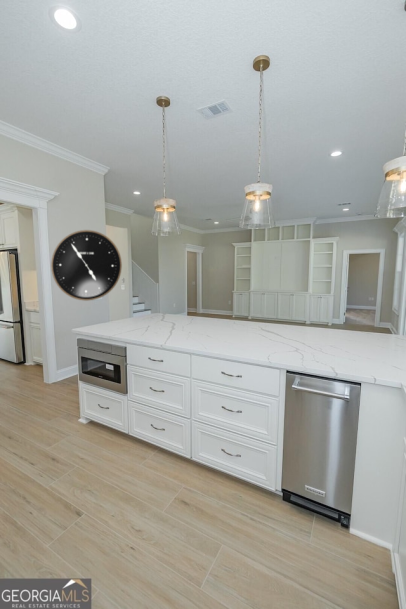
h=4 m=54
